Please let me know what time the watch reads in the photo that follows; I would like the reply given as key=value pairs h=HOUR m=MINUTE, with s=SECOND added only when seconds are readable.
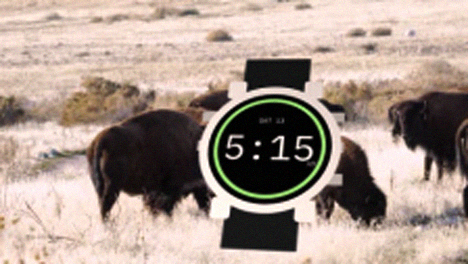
h=5 m=15
